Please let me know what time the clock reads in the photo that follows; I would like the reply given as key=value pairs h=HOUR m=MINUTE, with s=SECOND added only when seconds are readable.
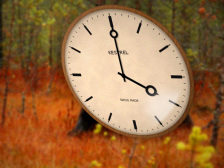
h=4 m=0
